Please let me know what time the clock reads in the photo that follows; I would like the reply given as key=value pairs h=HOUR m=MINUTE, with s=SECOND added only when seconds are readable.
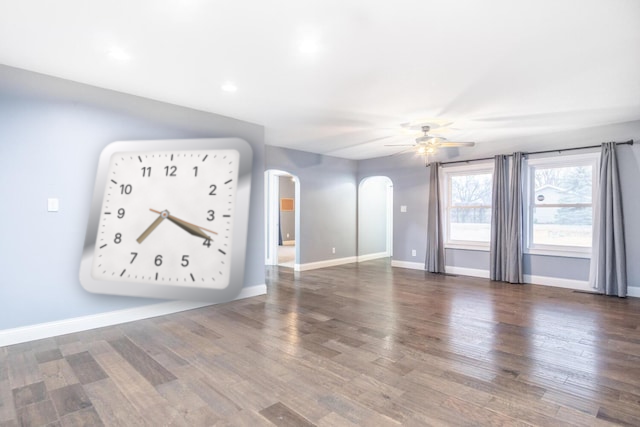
h=7 m=19 s=18
